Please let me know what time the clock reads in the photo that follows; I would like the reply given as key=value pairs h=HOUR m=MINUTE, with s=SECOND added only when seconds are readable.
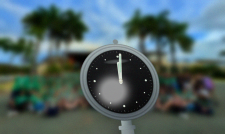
h=12 m=1
